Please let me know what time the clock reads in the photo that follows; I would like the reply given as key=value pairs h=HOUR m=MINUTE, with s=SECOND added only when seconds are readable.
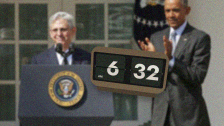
h=6 m=32
